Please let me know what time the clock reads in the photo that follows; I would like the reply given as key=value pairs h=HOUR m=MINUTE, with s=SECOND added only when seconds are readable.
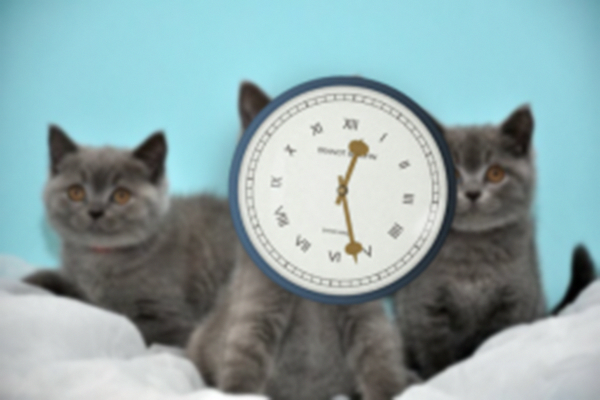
h=12 m=27
